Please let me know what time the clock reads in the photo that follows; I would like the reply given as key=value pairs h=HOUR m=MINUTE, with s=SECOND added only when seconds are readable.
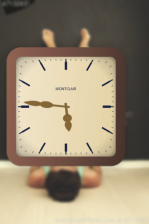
h=5 m=46
